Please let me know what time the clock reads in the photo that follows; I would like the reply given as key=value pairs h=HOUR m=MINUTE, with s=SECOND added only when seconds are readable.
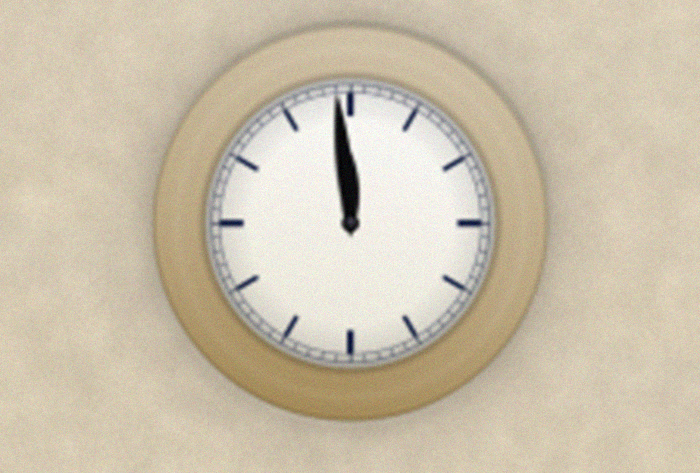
h=11 m=59
